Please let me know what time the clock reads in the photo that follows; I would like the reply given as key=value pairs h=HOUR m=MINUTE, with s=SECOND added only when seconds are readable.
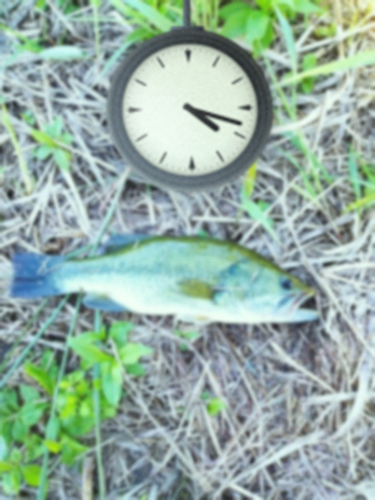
h=4 m=18
